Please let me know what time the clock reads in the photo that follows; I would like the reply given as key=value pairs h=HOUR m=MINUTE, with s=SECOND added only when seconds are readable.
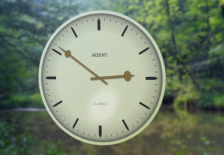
h=2 m=51
